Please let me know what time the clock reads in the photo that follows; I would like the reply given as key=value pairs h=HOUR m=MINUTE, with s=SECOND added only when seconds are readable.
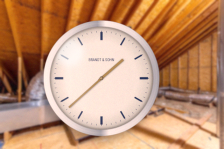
h=1 m=38
